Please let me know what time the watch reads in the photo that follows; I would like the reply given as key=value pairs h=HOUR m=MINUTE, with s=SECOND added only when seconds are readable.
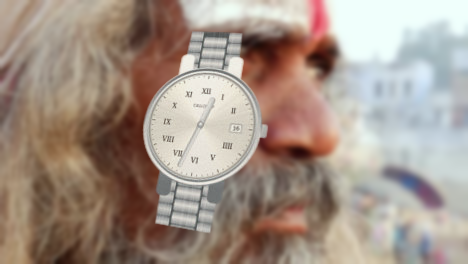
h=12 m=33
